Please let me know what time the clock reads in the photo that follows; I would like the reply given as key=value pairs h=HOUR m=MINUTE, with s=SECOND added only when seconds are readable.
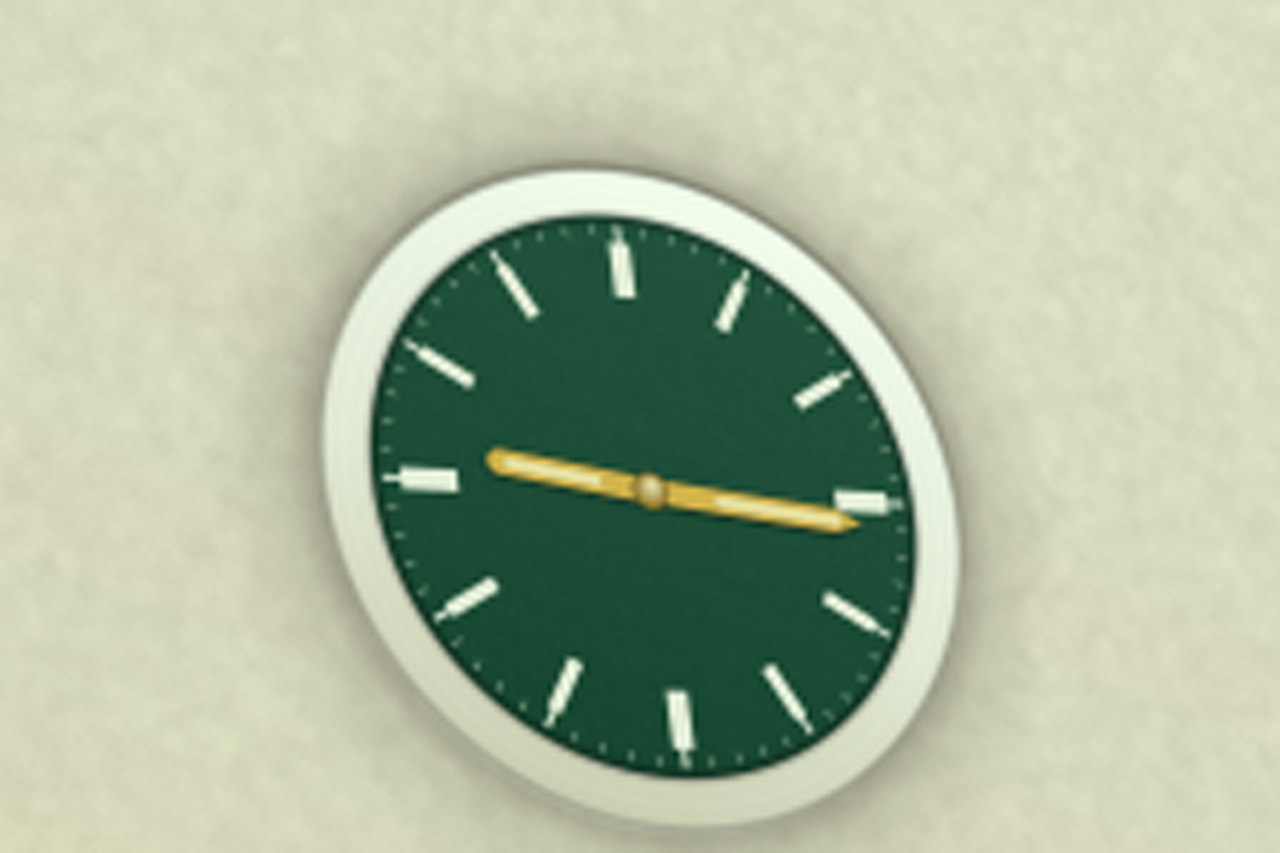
h=9 m=16
